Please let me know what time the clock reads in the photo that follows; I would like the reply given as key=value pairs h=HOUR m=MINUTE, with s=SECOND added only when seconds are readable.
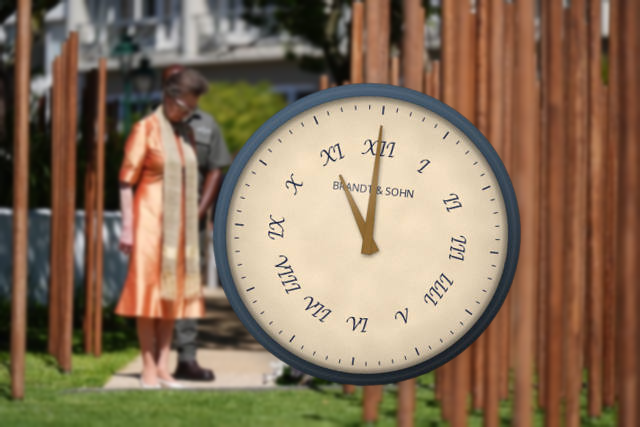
h=11 m=0
